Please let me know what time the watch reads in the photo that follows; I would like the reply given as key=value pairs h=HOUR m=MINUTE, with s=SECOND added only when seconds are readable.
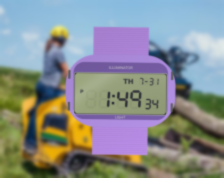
h=1 m=49 s=34
